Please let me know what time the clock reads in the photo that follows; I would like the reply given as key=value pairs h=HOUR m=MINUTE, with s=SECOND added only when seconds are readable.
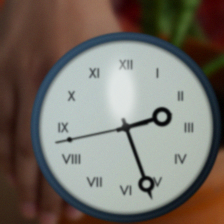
h=2 m=26 s=43
